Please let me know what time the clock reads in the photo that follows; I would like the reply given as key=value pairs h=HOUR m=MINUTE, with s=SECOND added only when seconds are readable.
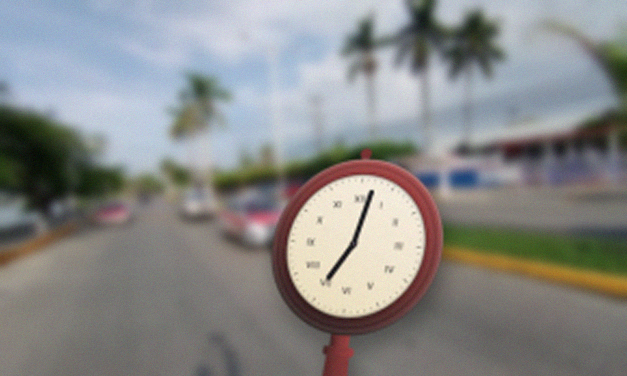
h=7 m=2
